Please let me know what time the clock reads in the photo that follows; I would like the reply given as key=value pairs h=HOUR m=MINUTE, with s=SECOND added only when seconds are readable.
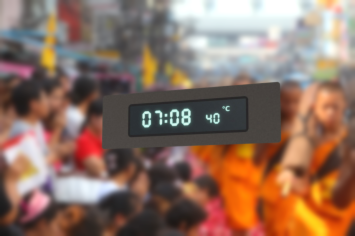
h=7 m=8
